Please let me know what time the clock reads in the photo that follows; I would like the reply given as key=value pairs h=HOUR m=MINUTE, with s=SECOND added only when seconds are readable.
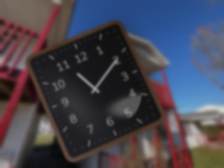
h=11 m=10
